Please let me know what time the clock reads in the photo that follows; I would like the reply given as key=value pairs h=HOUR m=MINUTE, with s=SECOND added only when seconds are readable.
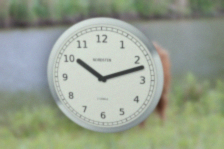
h=10 m=12
